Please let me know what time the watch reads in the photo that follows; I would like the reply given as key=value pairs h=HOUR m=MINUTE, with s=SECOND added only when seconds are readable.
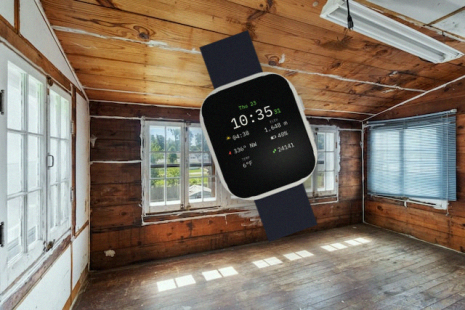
h=10 m=35
